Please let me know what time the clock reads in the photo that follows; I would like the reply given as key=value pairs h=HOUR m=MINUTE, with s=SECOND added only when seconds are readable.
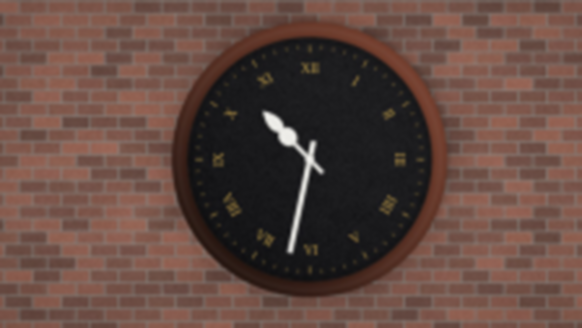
h=10 m=32
